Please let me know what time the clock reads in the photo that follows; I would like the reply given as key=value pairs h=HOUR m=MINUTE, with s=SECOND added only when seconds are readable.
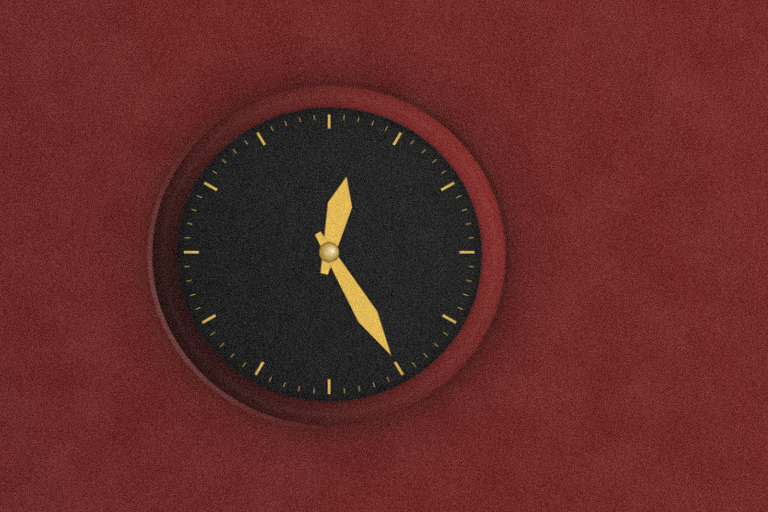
h=12 m=25
